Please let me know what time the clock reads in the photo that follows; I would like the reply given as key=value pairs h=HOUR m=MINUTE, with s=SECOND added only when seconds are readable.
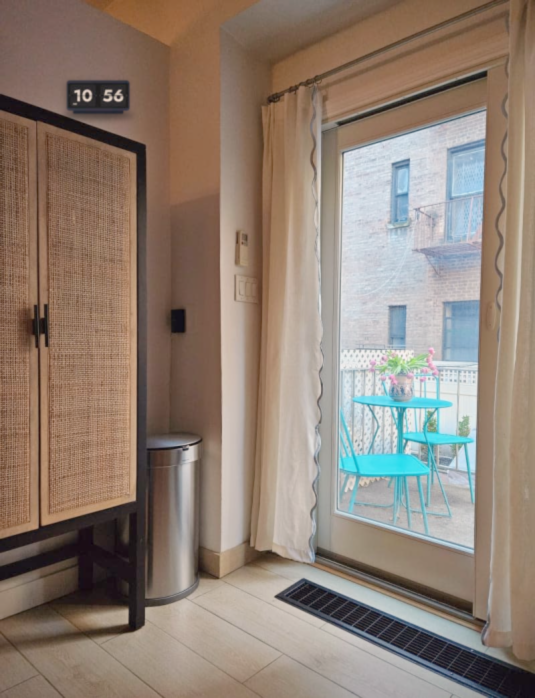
h=10 m=56
